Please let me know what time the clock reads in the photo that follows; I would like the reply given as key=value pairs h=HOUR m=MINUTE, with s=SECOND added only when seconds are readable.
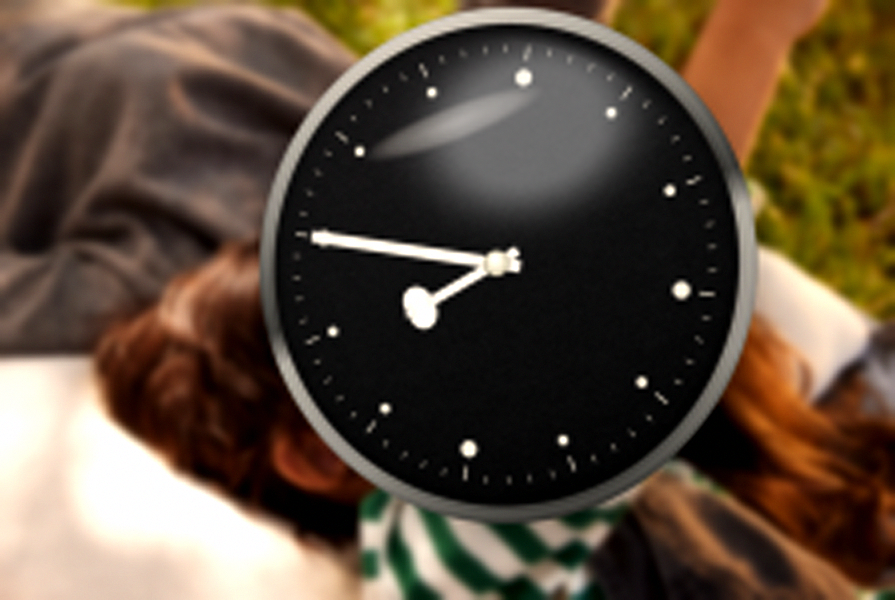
h=7 m=45
